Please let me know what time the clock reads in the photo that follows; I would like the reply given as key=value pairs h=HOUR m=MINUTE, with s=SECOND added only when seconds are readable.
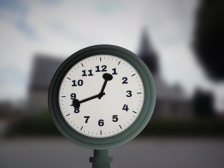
h=12 m=42
